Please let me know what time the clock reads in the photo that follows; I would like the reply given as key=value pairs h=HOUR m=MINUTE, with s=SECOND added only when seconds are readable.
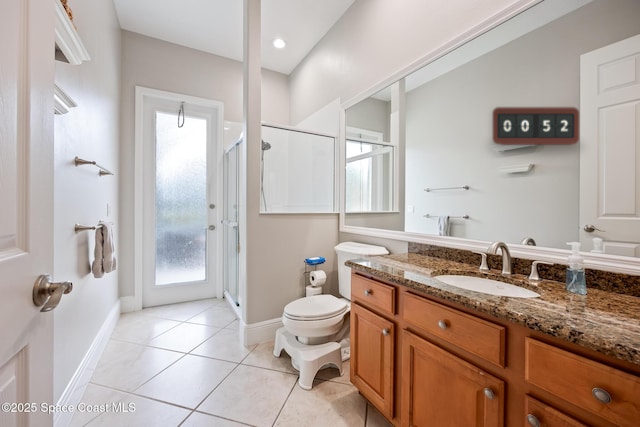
h=0 m=52
